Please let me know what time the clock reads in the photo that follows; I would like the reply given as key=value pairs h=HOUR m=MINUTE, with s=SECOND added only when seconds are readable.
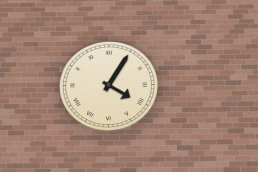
h=4 m=5
